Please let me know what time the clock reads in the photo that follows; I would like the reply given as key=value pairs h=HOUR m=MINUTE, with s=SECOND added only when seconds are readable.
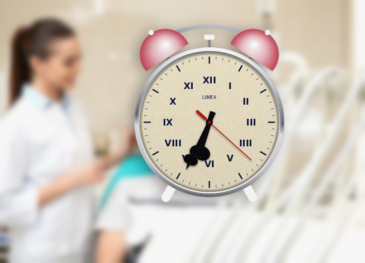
h=6 m=34 s=22
